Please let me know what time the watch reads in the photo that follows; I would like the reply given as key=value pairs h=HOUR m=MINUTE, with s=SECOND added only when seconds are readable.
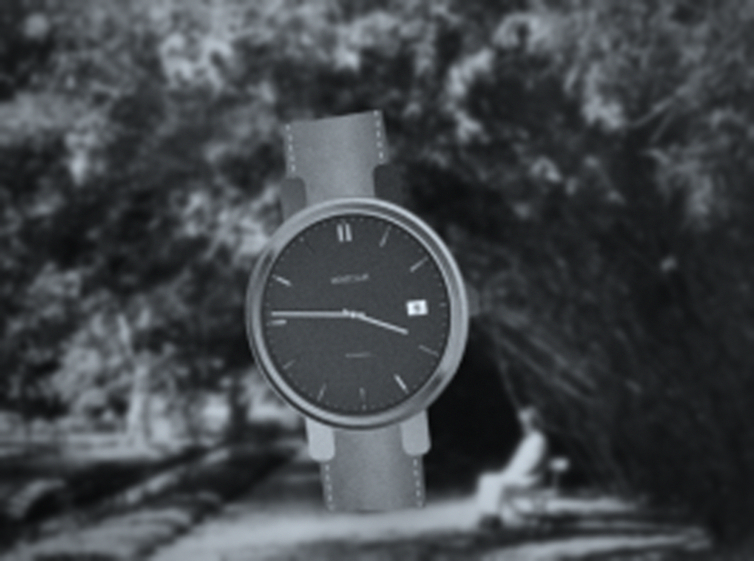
h=3 m=46
